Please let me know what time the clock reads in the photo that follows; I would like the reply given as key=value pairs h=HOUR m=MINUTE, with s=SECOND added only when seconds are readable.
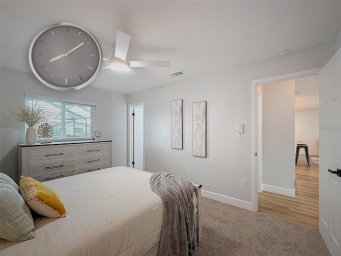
h=8 m=9
